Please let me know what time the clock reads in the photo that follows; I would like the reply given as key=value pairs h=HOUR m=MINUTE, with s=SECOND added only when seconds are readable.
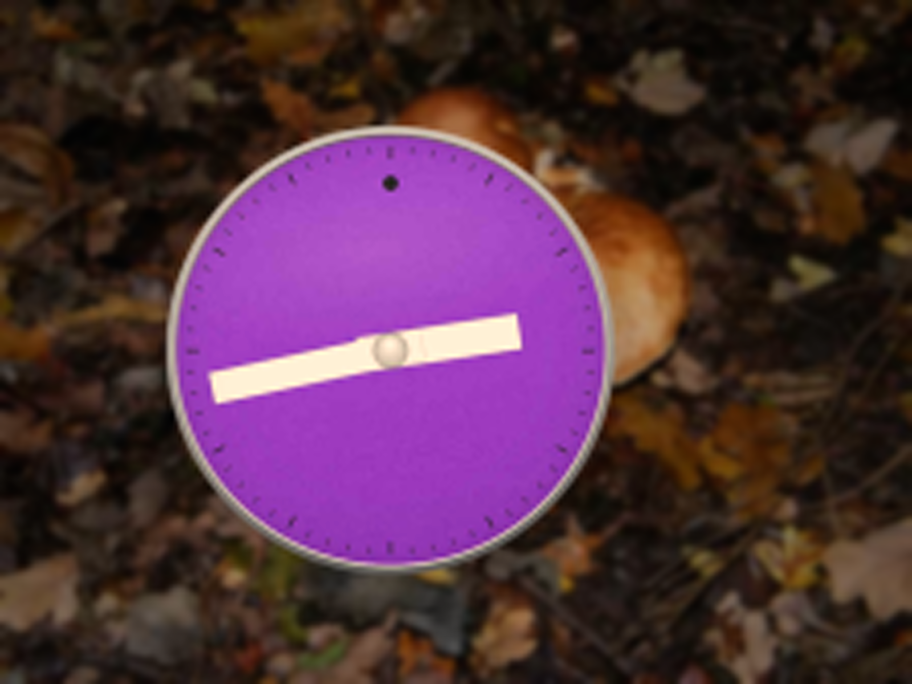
h=2 m=43
